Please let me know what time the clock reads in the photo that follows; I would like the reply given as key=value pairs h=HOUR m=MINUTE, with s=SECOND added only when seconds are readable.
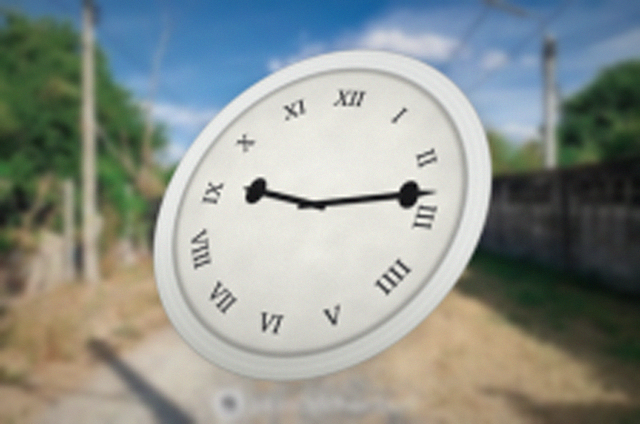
h=9 m=13
